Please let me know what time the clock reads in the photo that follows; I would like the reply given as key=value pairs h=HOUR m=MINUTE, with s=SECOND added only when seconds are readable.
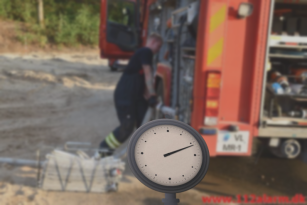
h=2 m=11
